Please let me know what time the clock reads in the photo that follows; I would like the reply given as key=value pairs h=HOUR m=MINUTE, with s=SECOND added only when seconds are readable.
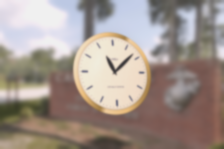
h=11 m=8
